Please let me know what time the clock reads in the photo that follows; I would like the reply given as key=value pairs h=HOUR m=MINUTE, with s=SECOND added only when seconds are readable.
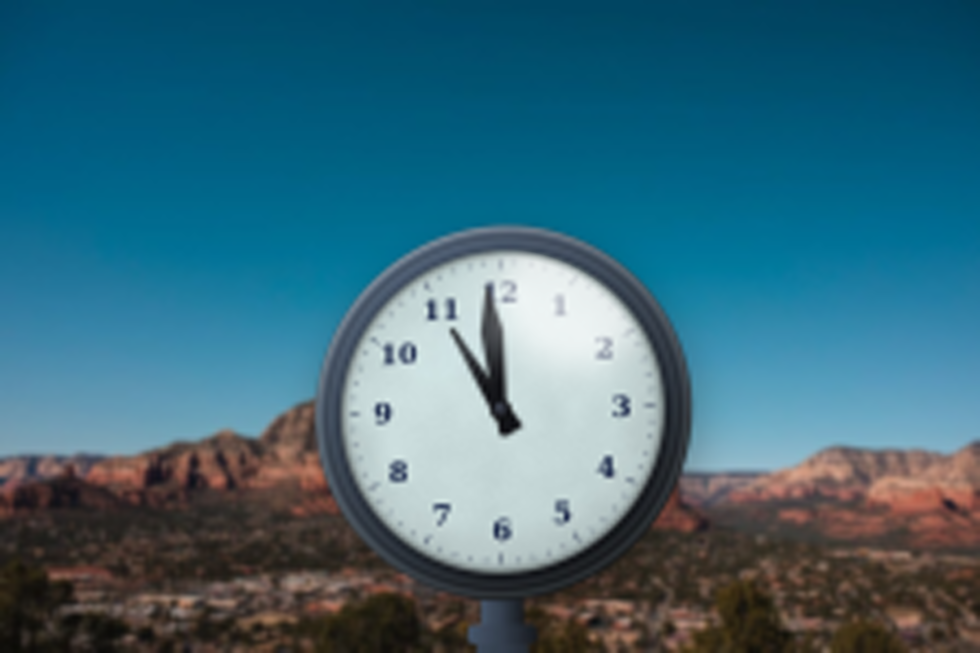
h=10 m=59
